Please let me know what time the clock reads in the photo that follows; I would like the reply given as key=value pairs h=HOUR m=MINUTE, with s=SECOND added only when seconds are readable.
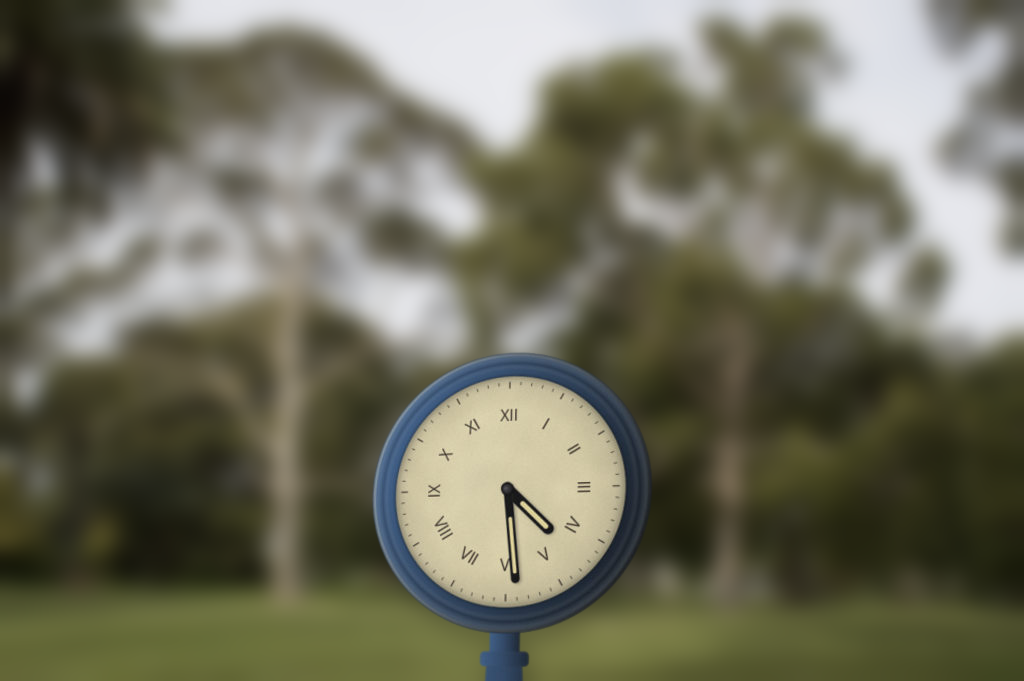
h=4 m=29
